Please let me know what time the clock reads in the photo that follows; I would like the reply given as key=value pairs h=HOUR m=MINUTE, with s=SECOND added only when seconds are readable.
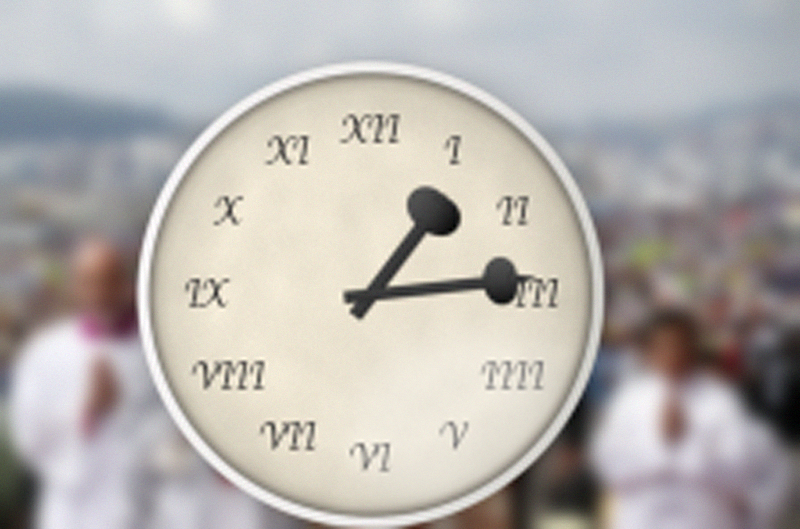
h=1 m=14
